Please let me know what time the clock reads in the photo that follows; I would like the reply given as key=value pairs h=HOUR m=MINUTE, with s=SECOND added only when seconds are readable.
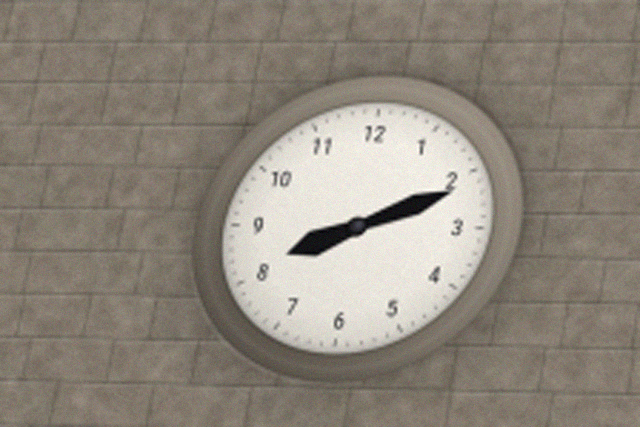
h=8 m=11
